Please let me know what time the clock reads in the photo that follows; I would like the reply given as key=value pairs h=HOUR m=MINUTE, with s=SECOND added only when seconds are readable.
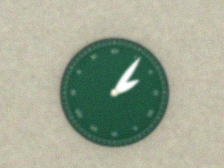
h=2 m=6
